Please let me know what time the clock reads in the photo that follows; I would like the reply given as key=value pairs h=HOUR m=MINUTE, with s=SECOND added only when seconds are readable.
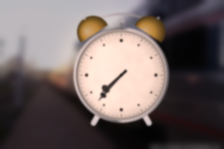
h=7 m=37
